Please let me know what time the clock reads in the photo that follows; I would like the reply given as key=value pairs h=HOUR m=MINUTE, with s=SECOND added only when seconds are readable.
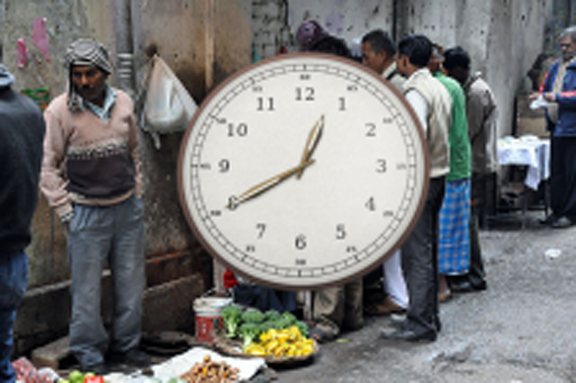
h=12 m=40
